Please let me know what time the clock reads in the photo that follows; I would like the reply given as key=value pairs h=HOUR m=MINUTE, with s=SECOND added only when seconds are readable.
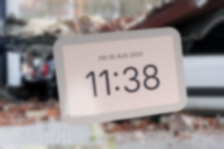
h=11 m=38
